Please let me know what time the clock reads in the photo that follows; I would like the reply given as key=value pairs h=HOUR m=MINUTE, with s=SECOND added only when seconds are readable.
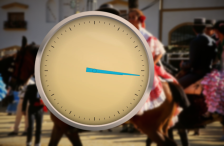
h=3 m=16
